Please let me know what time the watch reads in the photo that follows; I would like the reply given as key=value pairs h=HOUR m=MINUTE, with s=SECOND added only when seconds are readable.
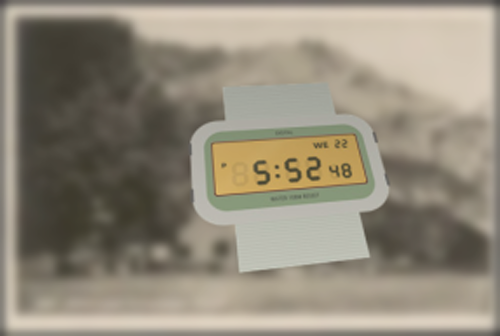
h=5 m=52 s=48
